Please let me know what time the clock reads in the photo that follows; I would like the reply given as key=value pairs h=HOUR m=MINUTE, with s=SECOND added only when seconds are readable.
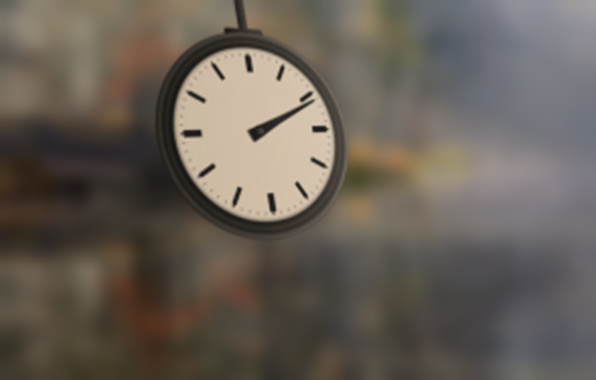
h=2 m=11
